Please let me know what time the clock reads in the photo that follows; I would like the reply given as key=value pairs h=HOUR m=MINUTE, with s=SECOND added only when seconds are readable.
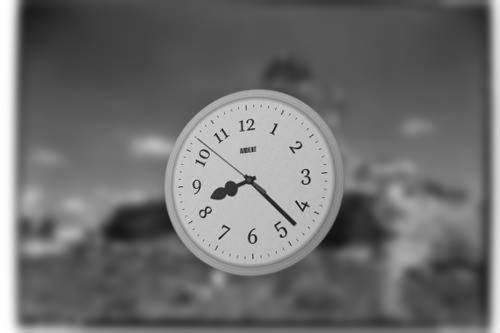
h=8 m=22 s=52
